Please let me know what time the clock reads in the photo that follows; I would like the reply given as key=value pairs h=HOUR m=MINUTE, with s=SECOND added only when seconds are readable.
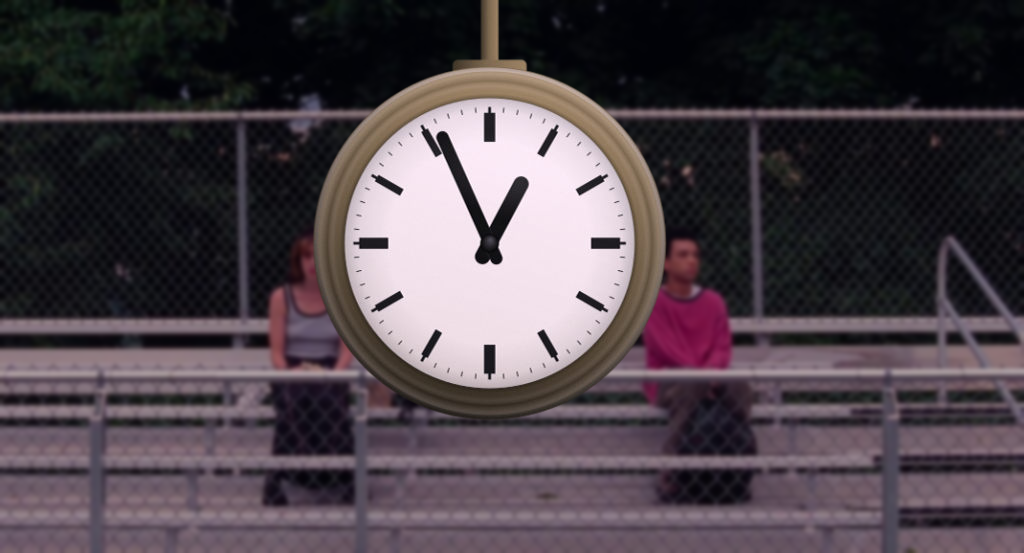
h=12 m=56
